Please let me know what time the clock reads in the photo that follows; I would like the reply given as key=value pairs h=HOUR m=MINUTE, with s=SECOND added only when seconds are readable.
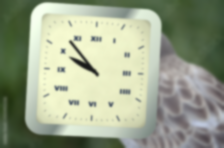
h=9 m=53
